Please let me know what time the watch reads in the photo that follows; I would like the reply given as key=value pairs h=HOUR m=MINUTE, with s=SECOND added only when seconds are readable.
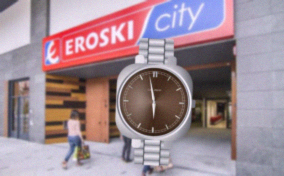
h=5 m=58
